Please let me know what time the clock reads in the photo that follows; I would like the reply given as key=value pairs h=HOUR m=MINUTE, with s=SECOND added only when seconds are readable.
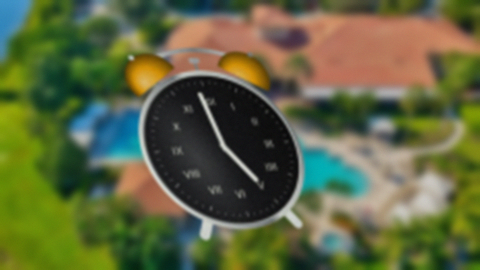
h=4 m=59
